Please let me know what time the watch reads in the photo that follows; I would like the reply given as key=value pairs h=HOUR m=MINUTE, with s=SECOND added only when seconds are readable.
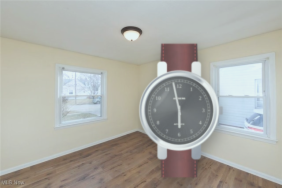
h=5 m=58
